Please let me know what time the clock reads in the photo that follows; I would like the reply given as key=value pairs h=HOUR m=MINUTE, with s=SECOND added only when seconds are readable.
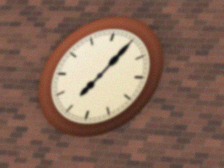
h=7 m=5
